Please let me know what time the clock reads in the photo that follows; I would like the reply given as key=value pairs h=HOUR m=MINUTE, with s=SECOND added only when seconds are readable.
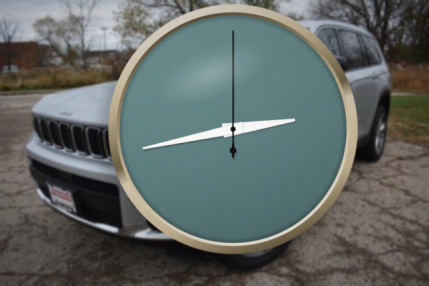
h=2 m=43 s=0
